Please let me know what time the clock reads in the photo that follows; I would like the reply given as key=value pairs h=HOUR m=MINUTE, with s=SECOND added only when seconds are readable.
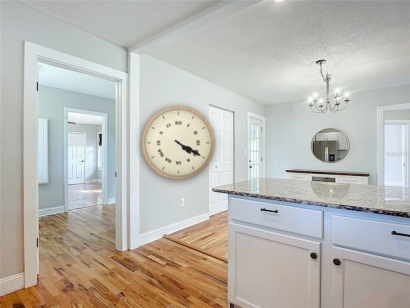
h=4 m=20
